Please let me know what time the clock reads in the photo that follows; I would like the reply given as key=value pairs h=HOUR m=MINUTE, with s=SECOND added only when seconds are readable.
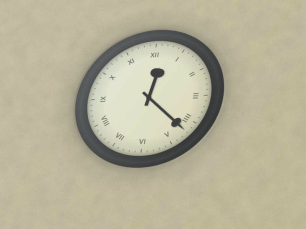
h=12 m=22
